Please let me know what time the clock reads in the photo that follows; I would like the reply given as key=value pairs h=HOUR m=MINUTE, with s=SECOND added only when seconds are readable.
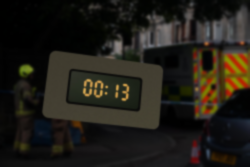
h=0 m=13
